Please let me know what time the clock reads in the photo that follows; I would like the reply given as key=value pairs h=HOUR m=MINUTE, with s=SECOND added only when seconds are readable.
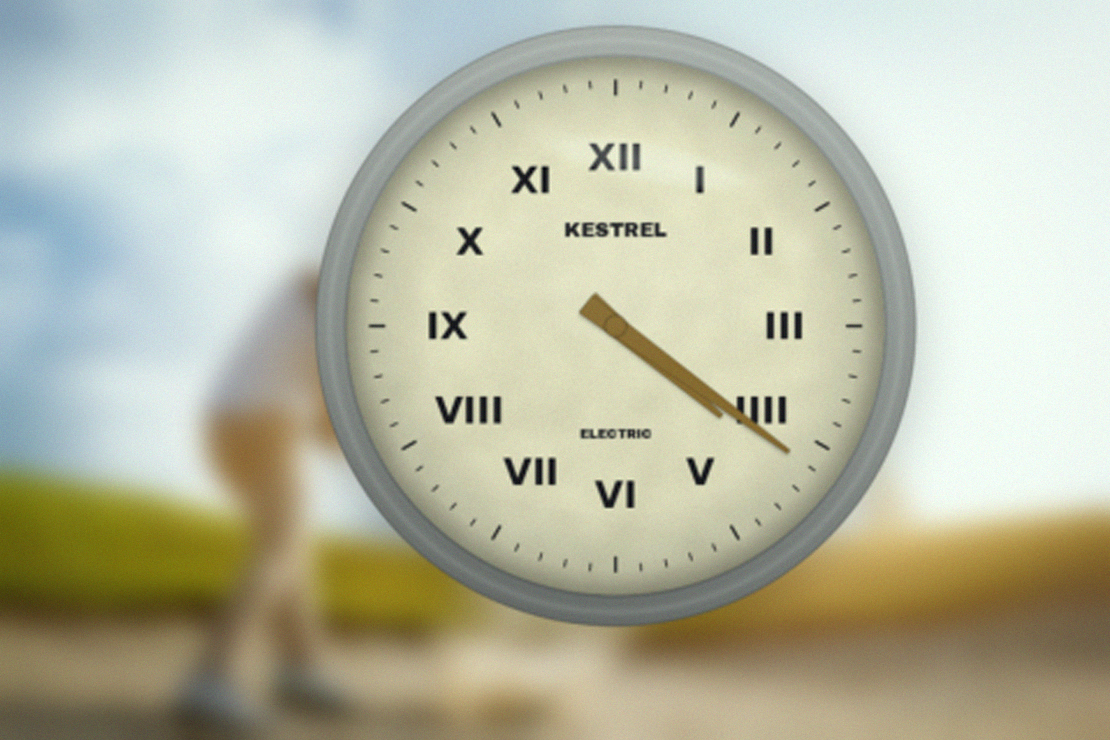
h=4 m=21
